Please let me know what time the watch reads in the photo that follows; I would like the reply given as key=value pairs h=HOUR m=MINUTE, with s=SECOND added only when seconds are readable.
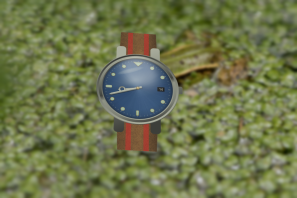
h=8 m=42
